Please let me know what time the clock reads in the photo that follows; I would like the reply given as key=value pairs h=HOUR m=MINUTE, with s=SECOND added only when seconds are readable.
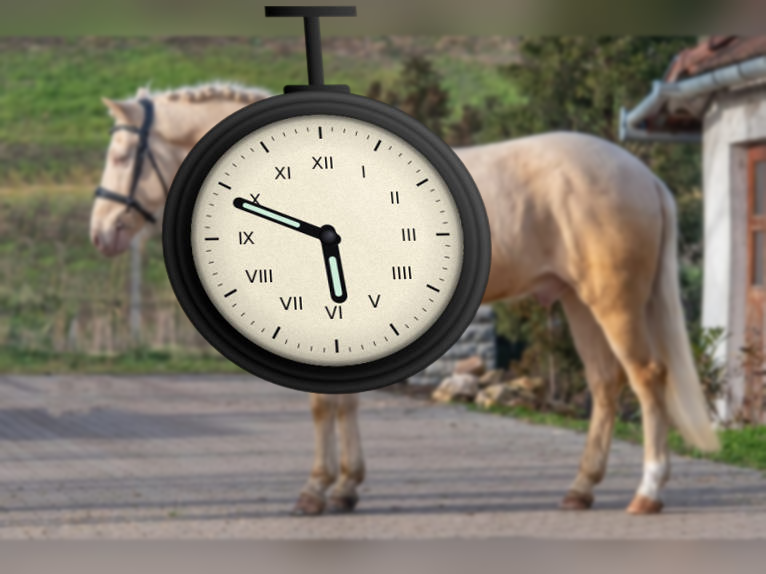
h=5 m=49
